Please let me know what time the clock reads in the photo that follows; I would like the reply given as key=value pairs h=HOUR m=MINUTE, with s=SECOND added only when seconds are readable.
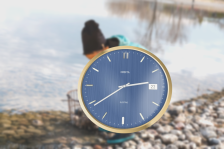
h=2 m=39
